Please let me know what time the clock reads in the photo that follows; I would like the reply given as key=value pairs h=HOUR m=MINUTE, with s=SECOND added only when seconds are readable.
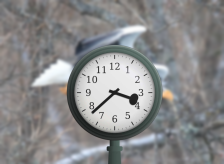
h=3 m=38
